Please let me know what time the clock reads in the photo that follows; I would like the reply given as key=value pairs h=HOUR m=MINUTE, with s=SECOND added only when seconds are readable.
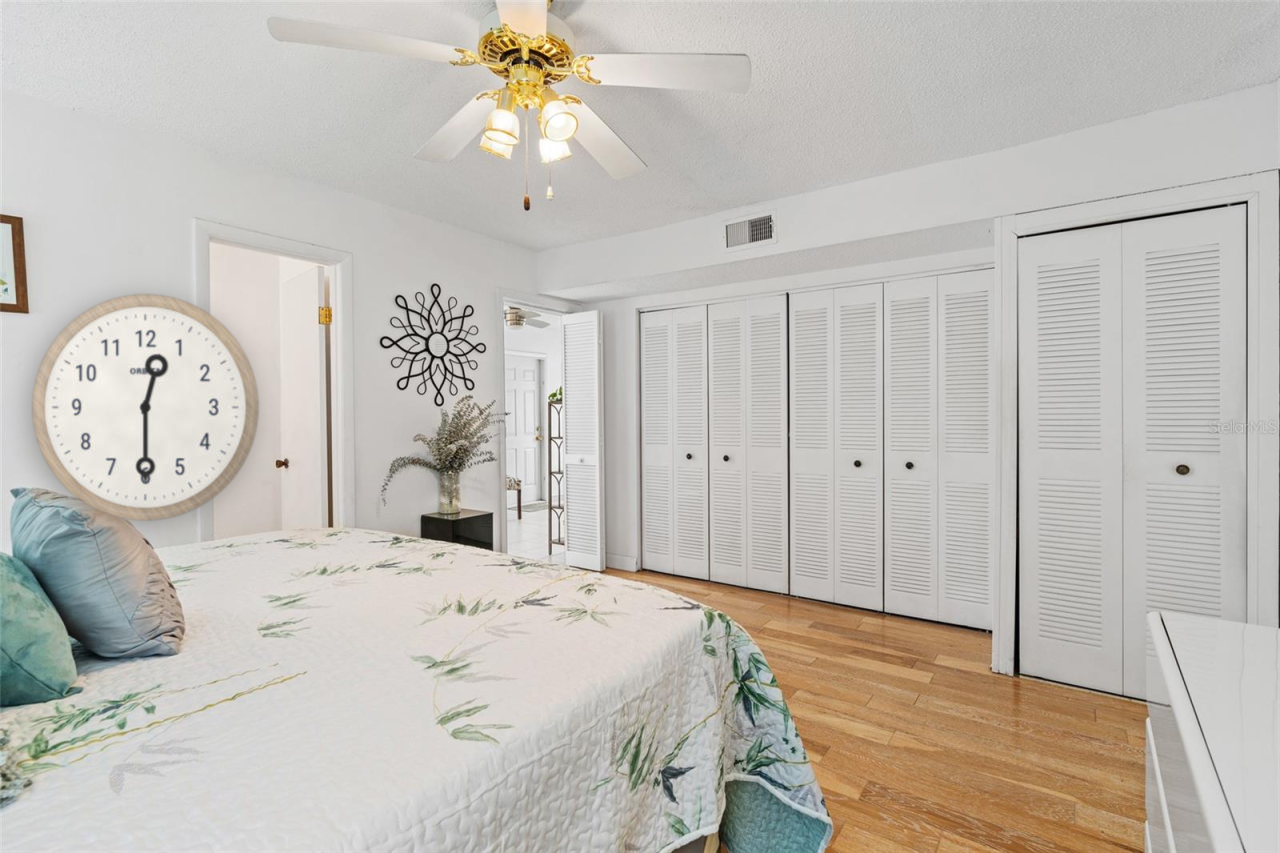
h=12 m=30
